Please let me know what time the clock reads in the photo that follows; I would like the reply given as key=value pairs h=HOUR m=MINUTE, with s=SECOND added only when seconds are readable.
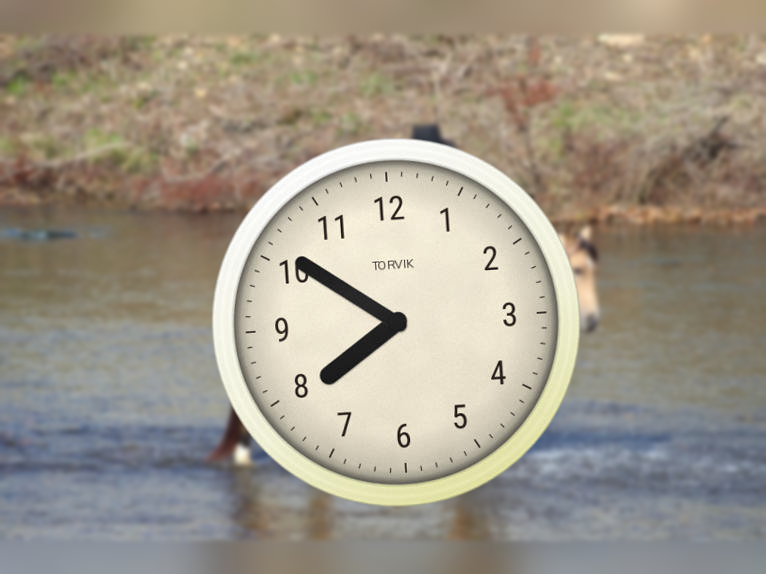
h=7 m=51
